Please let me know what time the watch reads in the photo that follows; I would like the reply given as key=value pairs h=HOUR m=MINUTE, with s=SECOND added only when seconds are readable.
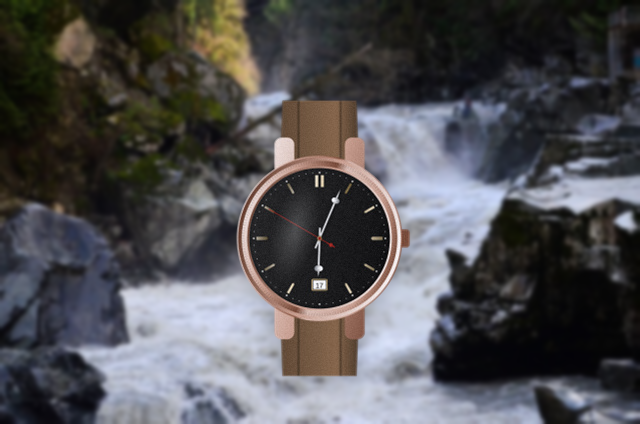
h=6 m=3 s=50
